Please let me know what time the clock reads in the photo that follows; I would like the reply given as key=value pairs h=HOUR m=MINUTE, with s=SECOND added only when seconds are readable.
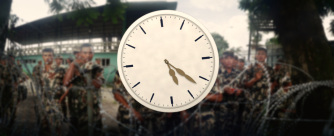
h=5 m=22
